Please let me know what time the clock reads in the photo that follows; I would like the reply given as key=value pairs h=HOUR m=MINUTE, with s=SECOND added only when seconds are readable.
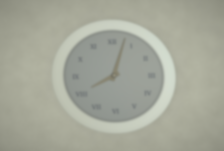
h=8 m=3
